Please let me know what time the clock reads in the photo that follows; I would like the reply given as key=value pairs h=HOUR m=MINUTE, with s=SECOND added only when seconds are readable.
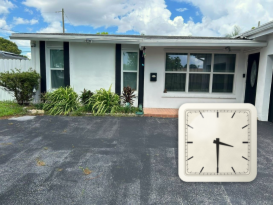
h=3 m=30
